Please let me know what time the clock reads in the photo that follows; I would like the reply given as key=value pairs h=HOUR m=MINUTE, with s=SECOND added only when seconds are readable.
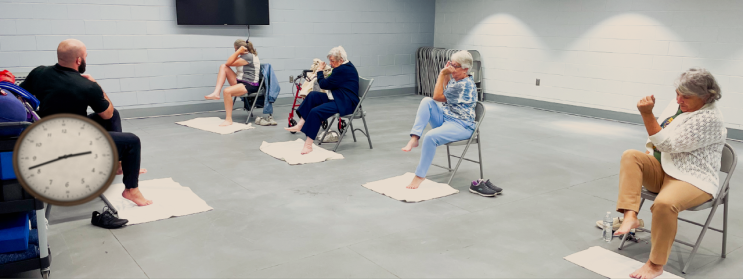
h=2 m=42
